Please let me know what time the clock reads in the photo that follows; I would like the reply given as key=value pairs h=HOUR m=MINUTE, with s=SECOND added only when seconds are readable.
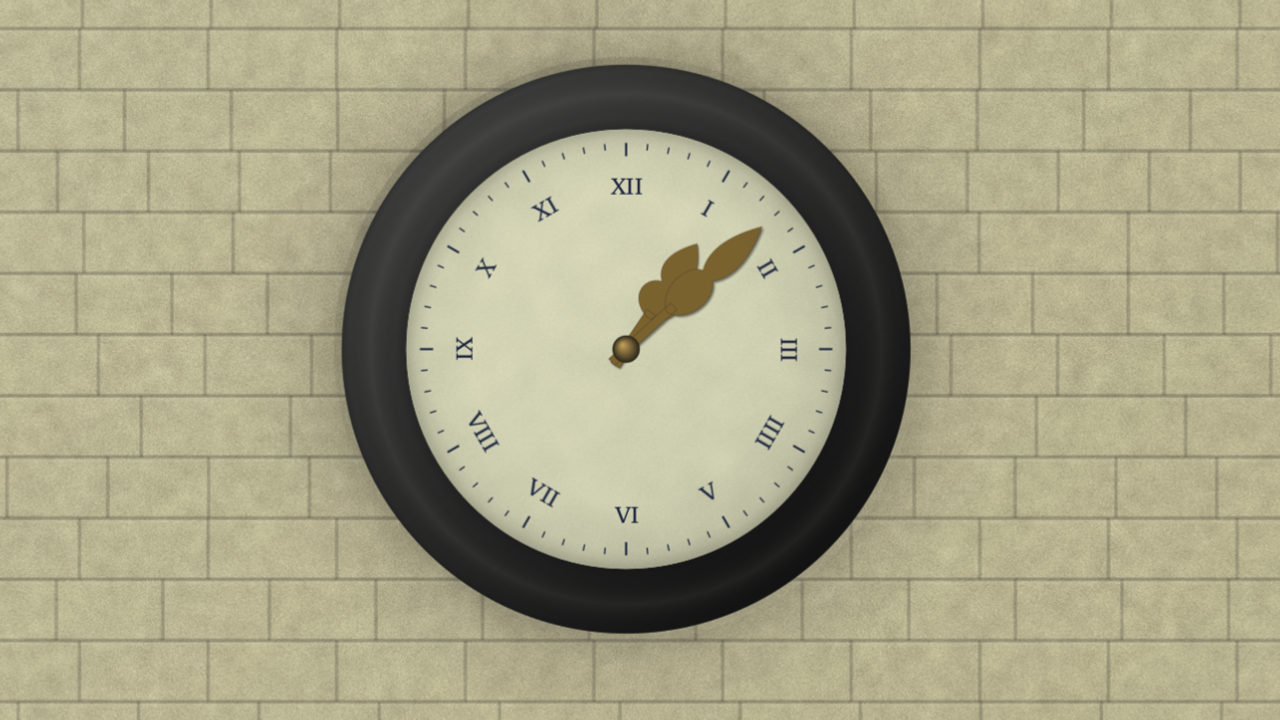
h=1 m=8
